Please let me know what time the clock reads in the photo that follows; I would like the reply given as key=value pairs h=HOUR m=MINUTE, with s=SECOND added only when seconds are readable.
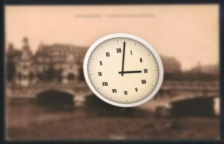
h=3 m=2
